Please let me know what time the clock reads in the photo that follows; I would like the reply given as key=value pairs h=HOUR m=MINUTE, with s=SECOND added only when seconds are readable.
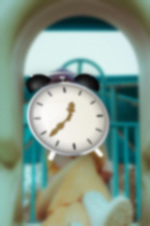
h=12 m=38
